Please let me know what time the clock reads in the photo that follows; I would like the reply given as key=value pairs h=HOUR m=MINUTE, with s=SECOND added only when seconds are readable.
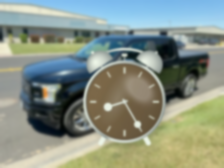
h=8 m=25
